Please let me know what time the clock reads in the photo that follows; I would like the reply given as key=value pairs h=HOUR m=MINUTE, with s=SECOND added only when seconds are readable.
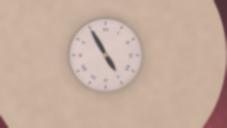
h=4 m=55
